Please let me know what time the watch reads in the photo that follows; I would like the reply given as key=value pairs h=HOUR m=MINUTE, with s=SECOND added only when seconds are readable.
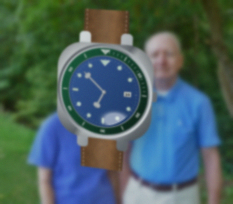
h=6 m=52
